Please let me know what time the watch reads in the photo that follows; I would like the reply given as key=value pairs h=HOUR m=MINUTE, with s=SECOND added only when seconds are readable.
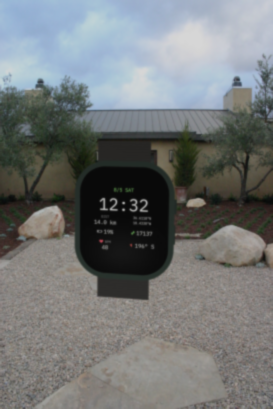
h=12 m=32
